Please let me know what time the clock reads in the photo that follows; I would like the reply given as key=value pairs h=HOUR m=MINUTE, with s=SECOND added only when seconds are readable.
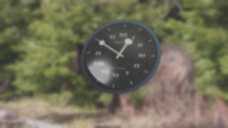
h=12 m=50
